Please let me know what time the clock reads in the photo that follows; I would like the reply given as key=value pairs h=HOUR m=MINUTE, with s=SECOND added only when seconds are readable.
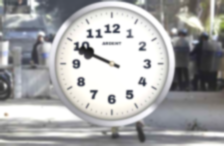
h=9 m=49
